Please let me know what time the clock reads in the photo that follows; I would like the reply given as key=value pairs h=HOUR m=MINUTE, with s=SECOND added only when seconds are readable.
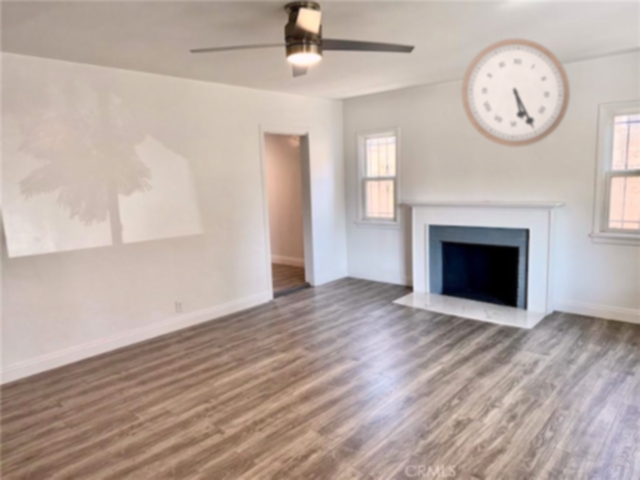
h=5 m=25
